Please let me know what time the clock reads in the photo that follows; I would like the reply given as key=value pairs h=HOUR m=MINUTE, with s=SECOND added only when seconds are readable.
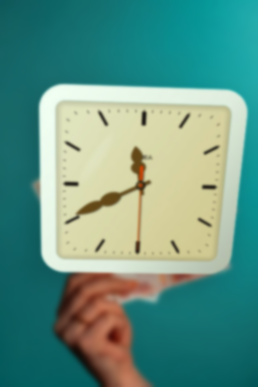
h=11 m=40 s=30
